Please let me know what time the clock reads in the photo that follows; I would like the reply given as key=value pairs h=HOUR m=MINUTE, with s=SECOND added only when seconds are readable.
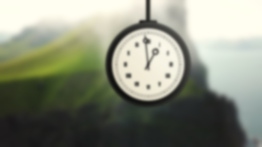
h=12 m=59
